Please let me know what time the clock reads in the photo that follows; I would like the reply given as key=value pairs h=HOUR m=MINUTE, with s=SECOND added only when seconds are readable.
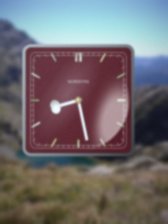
h=8 m=28
